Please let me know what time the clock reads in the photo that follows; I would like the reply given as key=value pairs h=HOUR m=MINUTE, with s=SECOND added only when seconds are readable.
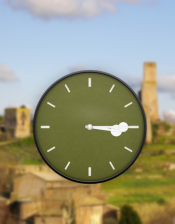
h=3 m=15
